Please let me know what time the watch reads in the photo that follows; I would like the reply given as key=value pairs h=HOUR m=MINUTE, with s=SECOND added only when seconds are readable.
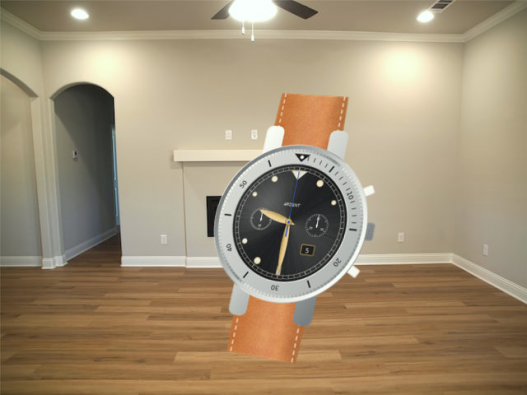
h=9 m=30
